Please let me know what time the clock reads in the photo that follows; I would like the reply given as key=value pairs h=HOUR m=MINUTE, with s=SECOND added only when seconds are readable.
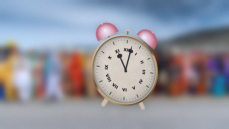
h=11 m=2
